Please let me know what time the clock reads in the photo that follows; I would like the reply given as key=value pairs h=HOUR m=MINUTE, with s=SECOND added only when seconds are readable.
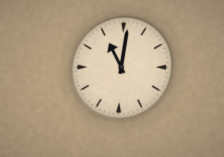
h=11 m=1
